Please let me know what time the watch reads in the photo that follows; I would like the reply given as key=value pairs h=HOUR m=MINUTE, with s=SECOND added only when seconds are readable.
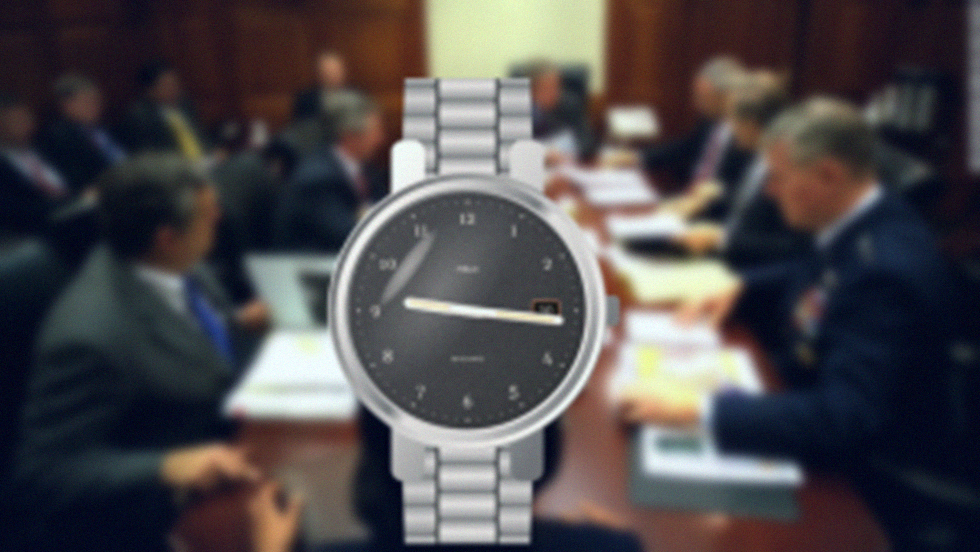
h=9 m=16
